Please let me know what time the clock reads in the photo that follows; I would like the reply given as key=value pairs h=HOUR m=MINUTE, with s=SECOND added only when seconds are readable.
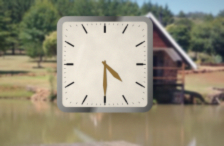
h=4 m=30
